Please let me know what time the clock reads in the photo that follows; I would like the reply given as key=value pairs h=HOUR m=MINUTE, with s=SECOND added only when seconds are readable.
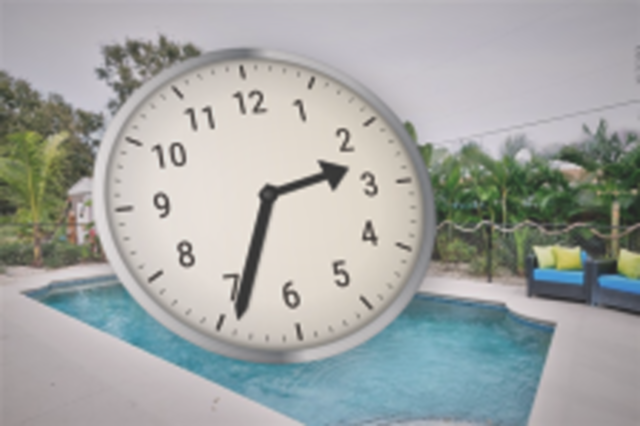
h=2 m=34
